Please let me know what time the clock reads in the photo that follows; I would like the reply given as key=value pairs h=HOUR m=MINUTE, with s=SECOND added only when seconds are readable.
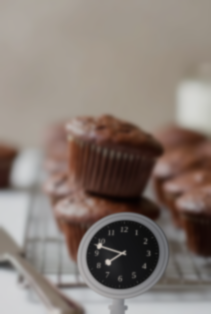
h=7 m=48
